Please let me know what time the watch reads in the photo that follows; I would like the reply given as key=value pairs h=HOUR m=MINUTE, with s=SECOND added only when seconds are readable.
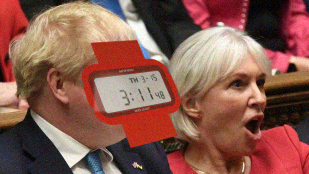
h=3 m=11 s=48
